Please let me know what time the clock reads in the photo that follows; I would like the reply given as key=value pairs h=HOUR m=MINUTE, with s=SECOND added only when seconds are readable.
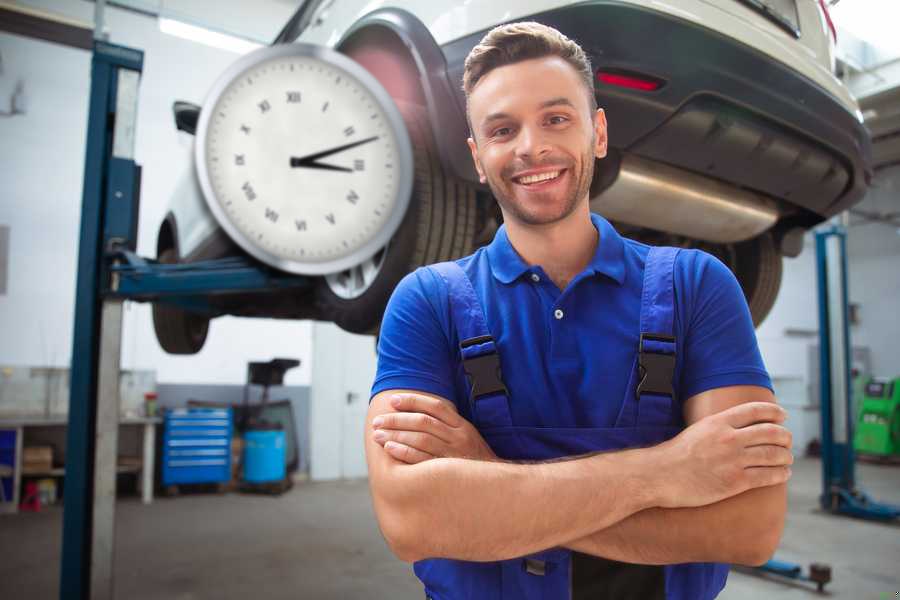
h=3 m=12
